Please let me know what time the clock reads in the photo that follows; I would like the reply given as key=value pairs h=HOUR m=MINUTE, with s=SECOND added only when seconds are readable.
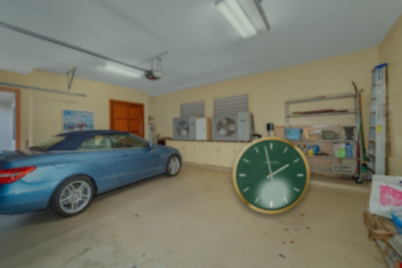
h=1 m=58
